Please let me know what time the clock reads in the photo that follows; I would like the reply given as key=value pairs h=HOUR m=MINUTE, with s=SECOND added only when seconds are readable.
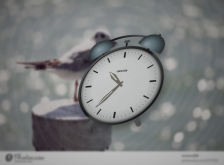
h=10 m=37
